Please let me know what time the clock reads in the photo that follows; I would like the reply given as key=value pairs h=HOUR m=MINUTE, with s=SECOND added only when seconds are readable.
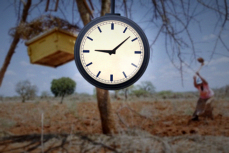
h=9 m=8
